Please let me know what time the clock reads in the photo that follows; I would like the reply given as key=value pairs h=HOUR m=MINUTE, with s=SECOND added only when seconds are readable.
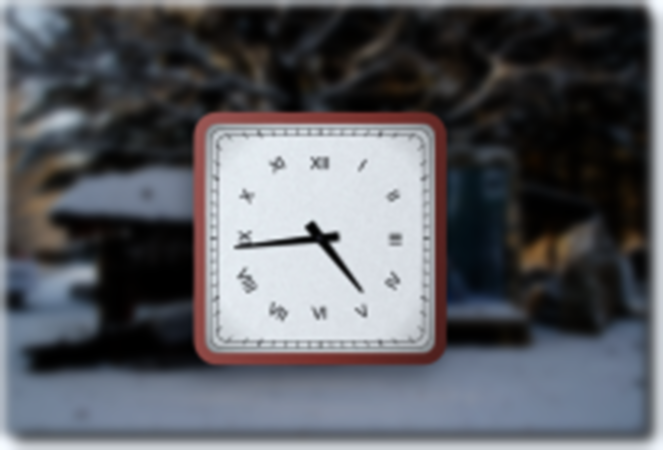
h=4 m=44
